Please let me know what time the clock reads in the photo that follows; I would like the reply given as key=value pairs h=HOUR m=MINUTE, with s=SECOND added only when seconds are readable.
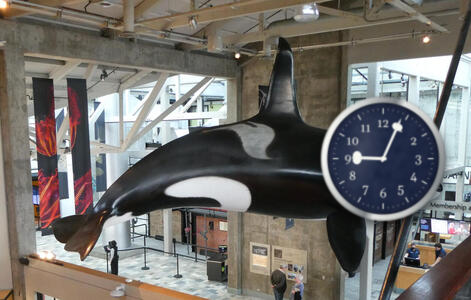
h=9 m=4
